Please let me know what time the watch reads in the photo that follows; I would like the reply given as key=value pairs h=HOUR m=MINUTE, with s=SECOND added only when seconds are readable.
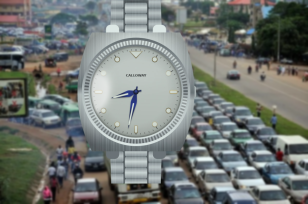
h=8 m=32
